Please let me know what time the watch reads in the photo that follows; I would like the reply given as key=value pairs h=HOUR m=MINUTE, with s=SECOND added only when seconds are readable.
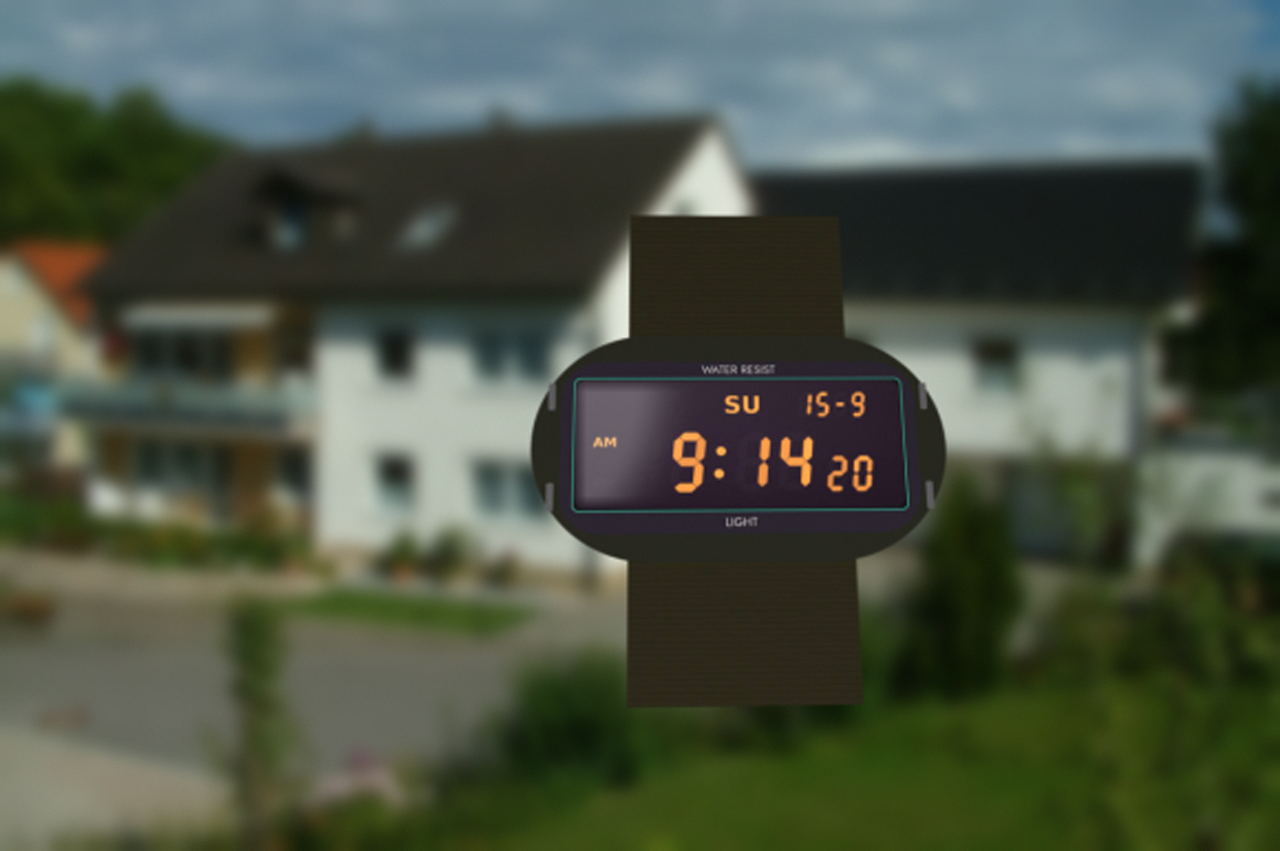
h=9 m=14 s=20
